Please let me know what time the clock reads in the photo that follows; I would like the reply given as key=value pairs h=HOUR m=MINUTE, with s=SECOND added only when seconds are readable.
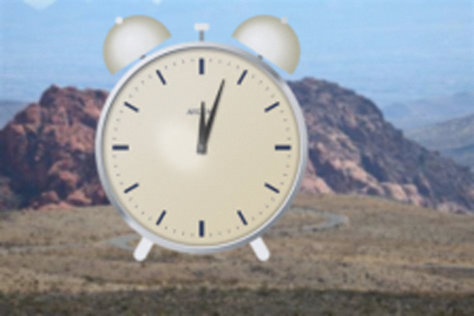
h=12 m=3
